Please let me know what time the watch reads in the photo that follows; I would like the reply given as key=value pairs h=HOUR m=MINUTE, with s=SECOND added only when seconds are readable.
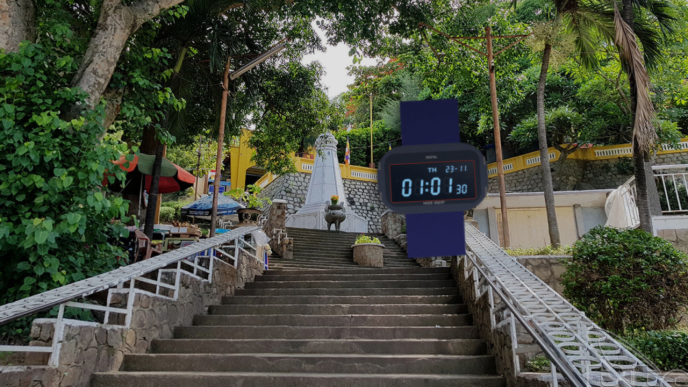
h=1 m=1 s=30
